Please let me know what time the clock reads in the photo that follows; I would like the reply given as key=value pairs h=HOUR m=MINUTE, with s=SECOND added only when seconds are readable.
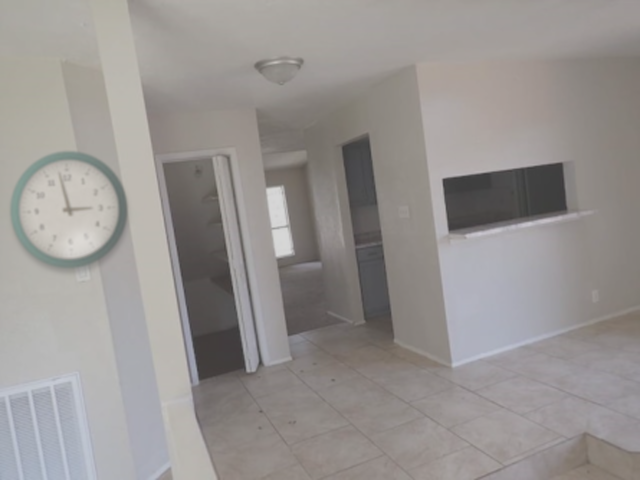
h=2 m=58
